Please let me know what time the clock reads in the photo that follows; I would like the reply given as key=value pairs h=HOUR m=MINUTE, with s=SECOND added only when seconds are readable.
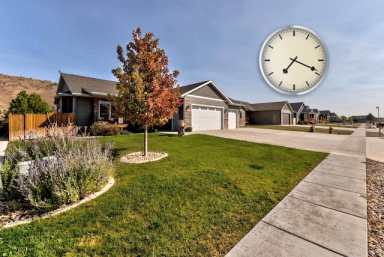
h=7 m=19
